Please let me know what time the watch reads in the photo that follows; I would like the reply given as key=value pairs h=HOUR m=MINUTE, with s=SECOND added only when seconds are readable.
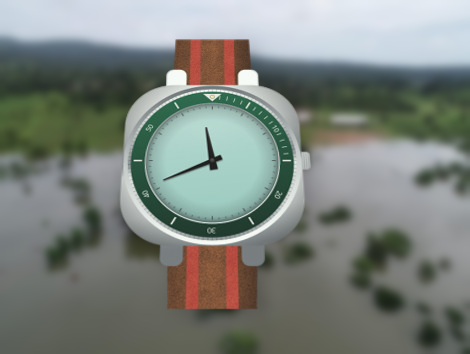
h=11 m=41
